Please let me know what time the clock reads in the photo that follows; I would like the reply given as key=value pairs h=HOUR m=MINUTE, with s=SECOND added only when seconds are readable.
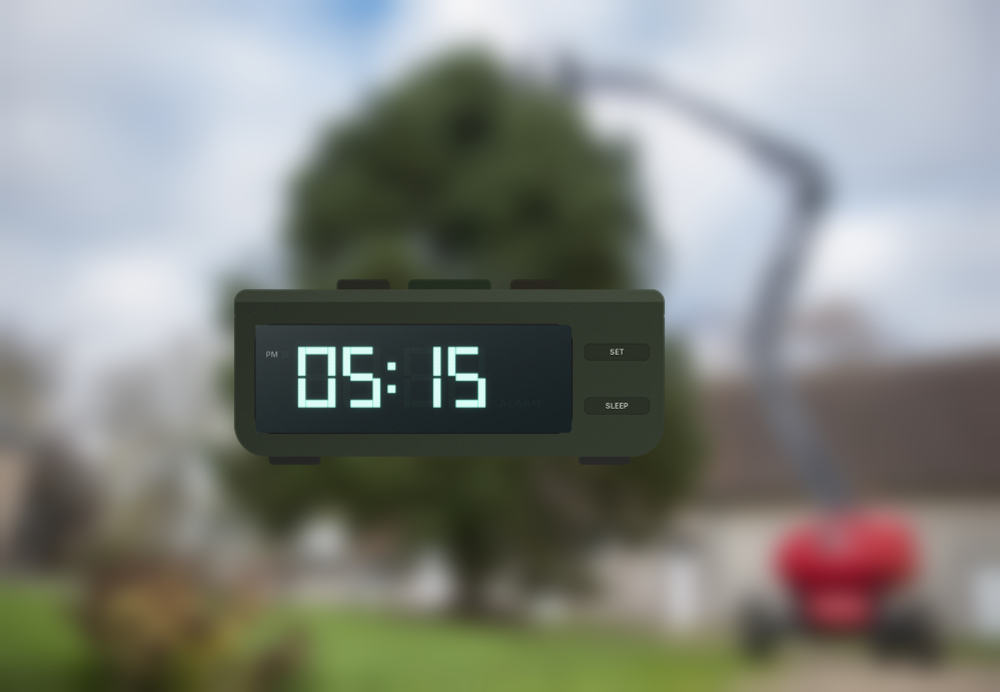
h=5 m=15
